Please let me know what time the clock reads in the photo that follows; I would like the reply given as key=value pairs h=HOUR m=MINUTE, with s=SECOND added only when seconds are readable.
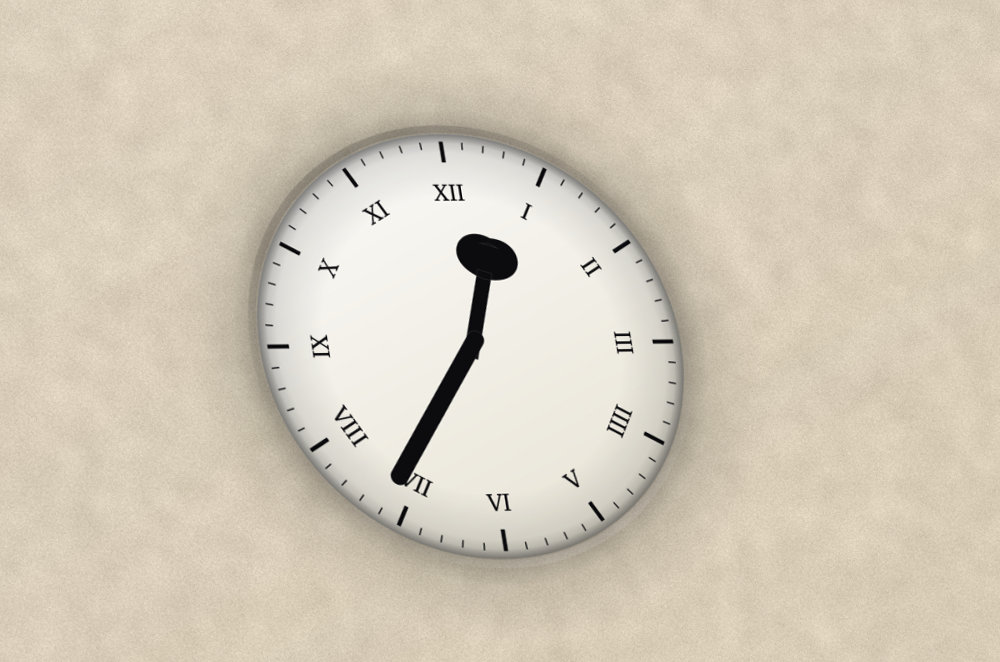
h=12 m=36
